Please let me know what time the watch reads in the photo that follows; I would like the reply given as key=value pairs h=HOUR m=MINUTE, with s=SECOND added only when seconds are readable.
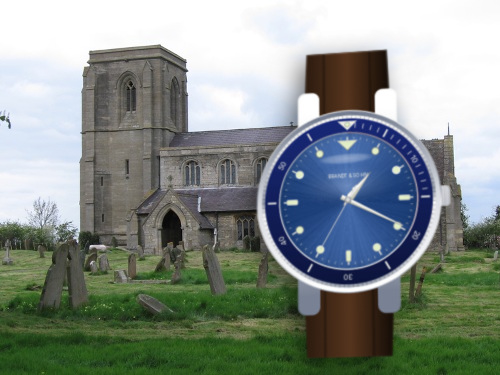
h=1 m=19 s=35
